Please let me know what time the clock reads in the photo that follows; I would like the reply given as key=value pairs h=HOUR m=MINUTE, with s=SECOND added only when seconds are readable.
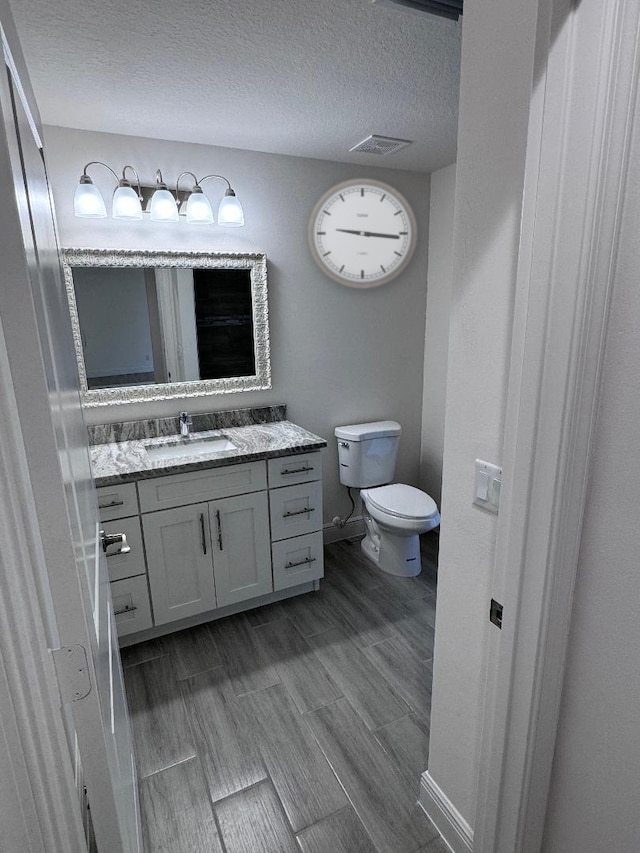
h=9 m=16
